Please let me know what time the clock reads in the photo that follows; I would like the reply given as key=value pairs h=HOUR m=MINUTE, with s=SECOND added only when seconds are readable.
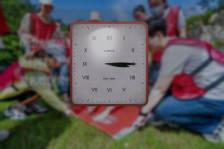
h=3 m=15
